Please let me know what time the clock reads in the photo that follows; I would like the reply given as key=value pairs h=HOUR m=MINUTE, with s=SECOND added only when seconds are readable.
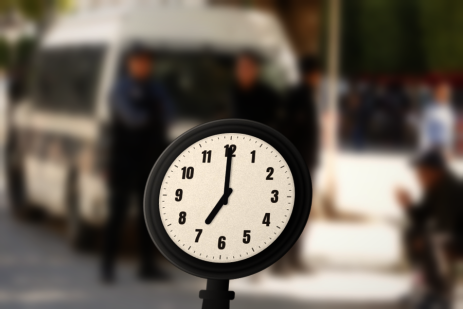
h=7 m=0
